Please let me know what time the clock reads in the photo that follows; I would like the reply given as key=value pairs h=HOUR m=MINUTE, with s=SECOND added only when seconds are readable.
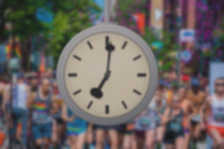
h=7 m=1
